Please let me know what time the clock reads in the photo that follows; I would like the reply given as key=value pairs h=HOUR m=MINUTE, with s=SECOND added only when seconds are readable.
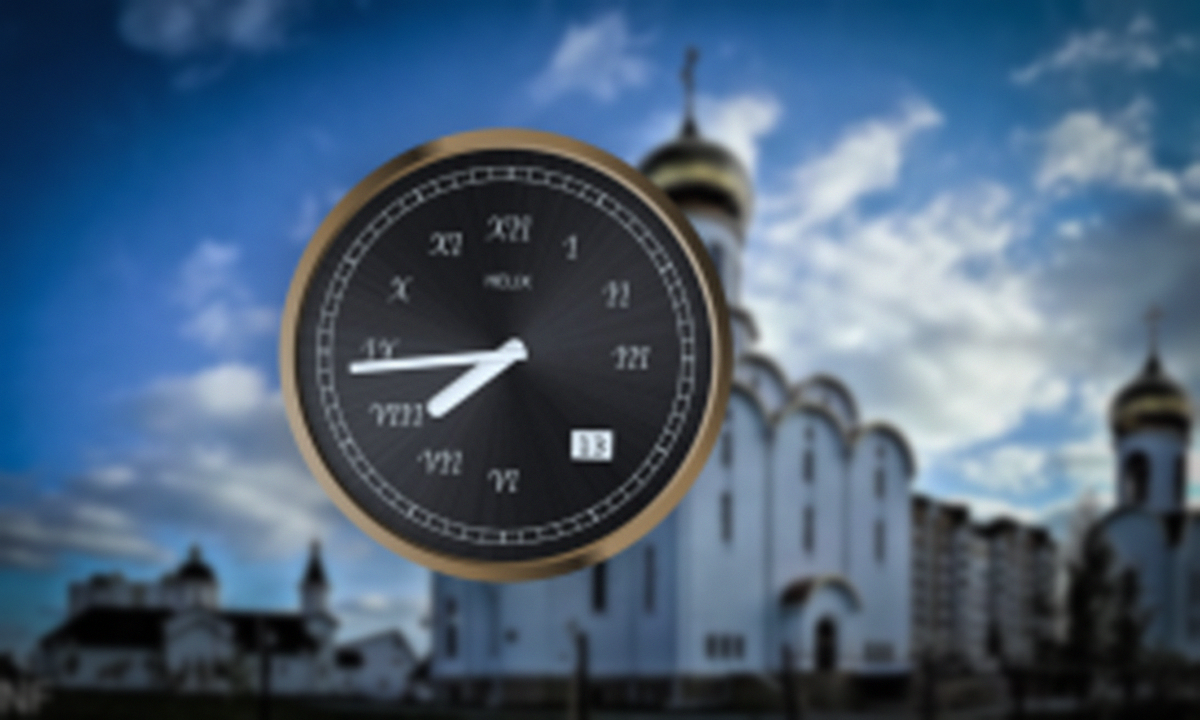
h=7 m=44
